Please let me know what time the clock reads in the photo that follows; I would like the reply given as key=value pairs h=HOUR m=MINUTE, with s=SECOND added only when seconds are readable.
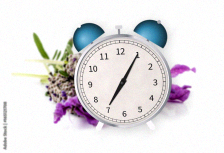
h=7 m=5
